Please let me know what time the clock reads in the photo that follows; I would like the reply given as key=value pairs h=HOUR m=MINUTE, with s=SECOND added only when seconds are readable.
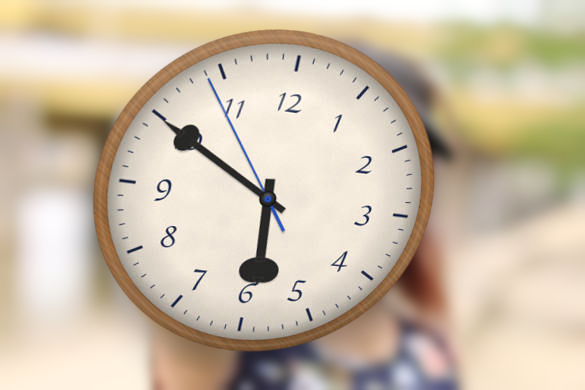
h=5 m=49 s=54
